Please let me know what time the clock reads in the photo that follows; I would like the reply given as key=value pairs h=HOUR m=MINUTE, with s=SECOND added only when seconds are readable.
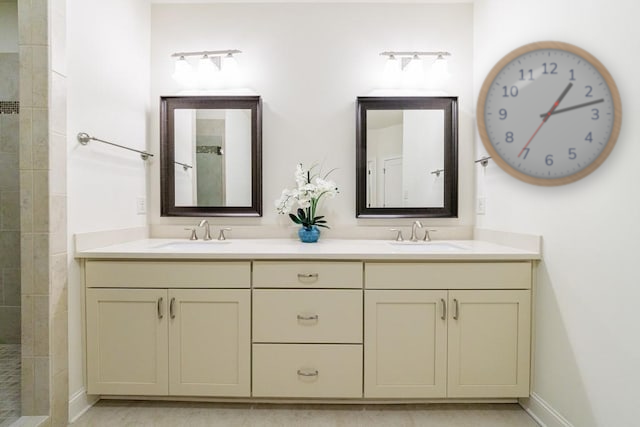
h=1 m=12 s=36
